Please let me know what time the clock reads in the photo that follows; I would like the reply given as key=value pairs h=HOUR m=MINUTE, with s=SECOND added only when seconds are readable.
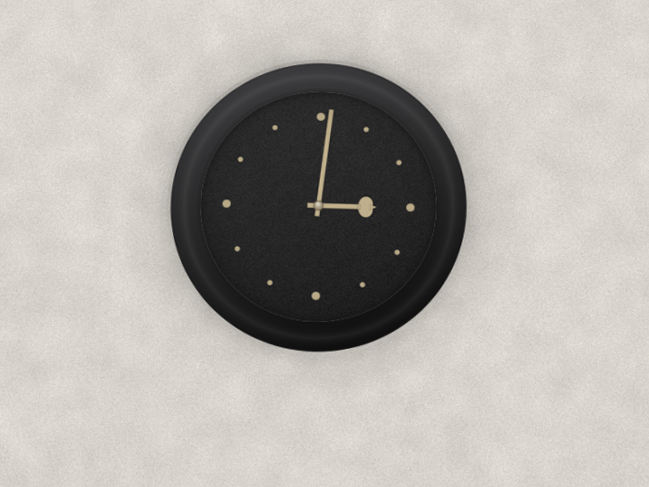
h=3 m=1
